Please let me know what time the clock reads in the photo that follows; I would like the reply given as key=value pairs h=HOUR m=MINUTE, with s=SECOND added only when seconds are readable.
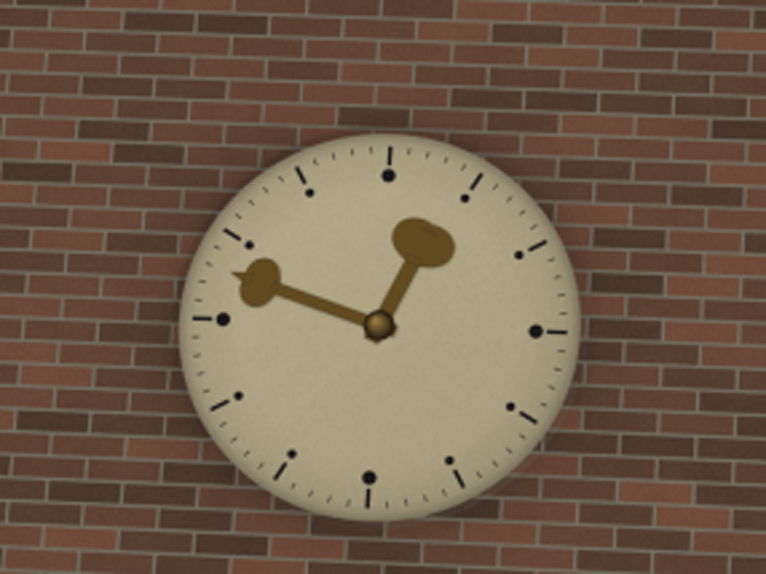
h=12 m=48
